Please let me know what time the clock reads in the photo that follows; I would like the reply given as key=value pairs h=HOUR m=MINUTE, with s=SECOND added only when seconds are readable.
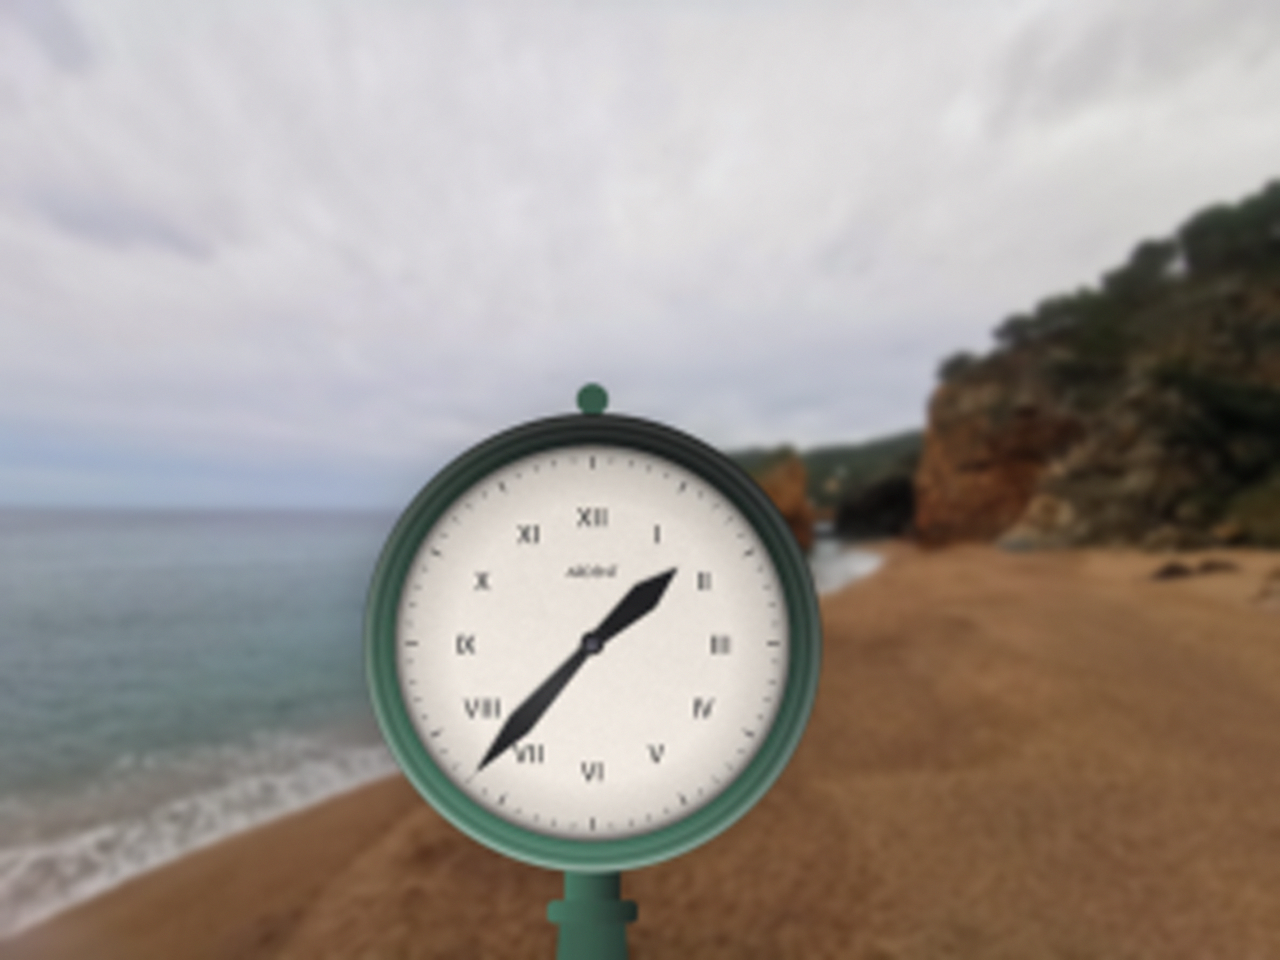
h=1 m=37
